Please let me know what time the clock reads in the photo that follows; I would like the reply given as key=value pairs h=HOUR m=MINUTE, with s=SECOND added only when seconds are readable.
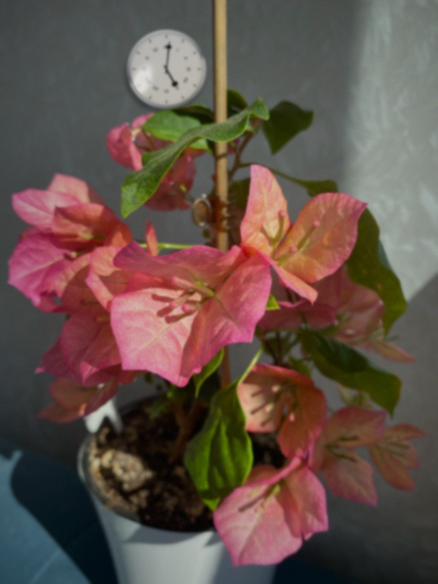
h=5 m=1
